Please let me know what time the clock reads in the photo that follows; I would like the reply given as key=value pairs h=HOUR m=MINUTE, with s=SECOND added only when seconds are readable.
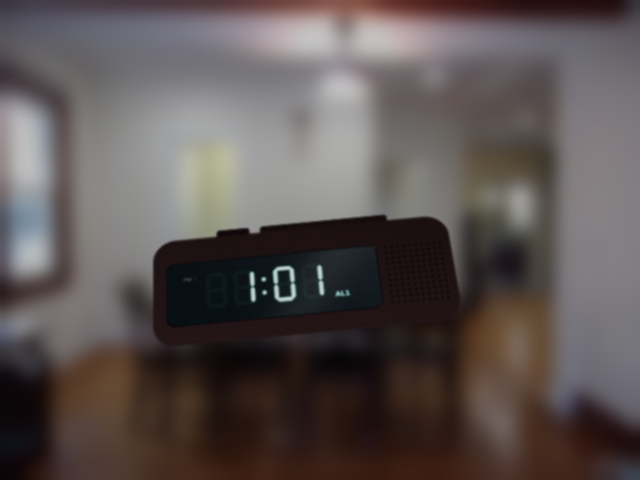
h=1 m=1
